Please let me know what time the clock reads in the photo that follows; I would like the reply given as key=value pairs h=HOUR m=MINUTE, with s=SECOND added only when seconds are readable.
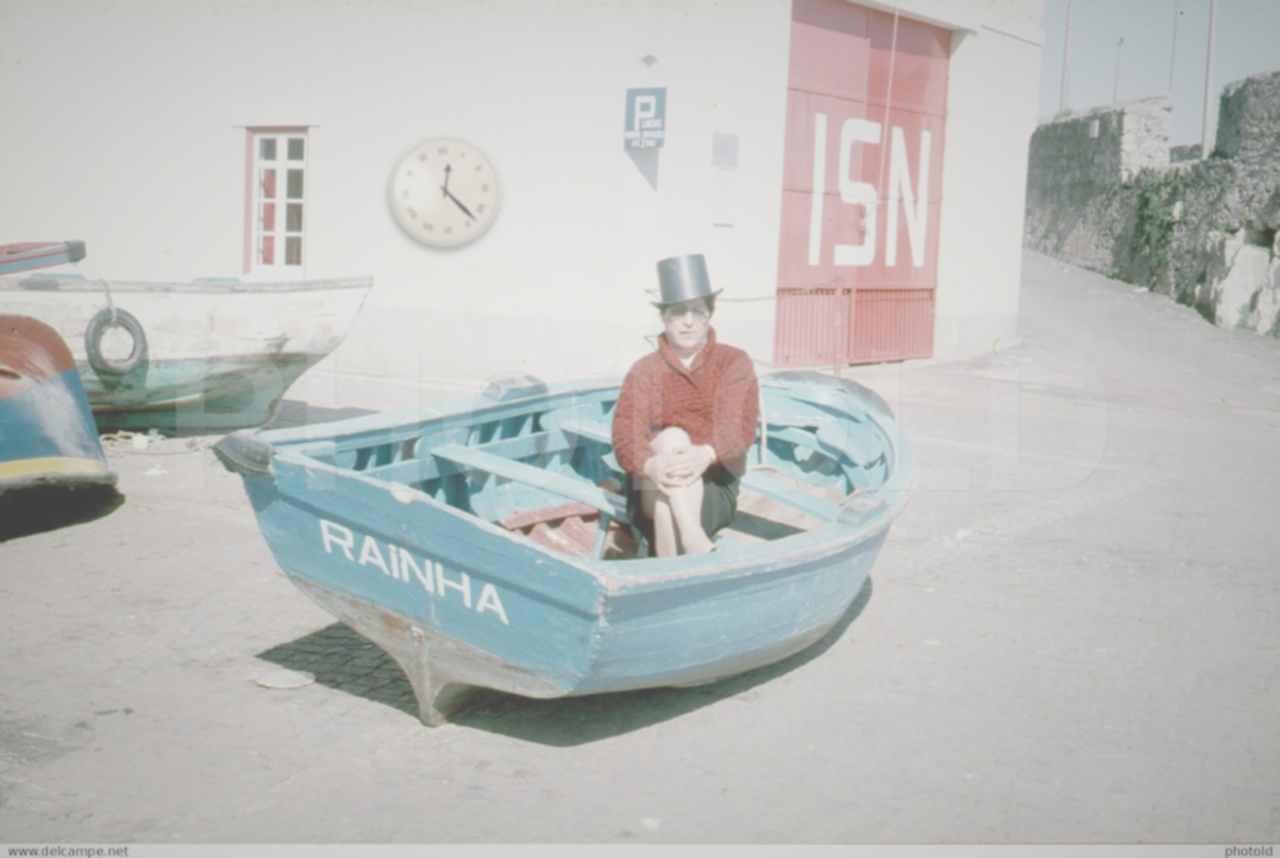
h=12 m=23
